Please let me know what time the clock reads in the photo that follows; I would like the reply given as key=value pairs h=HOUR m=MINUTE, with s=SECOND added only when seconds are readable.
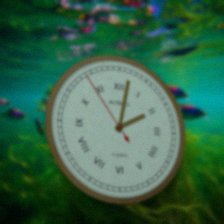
h=2 m=1 s=54
